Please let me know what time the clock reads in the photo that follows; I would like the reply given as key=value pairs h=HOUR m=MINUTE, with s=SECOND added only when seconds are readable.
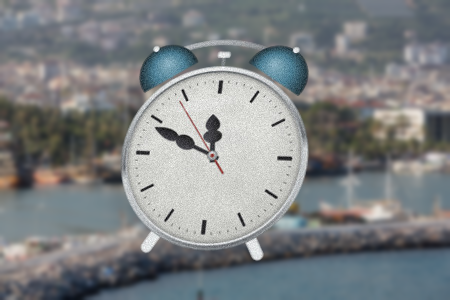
h=11 m=48 s=54
